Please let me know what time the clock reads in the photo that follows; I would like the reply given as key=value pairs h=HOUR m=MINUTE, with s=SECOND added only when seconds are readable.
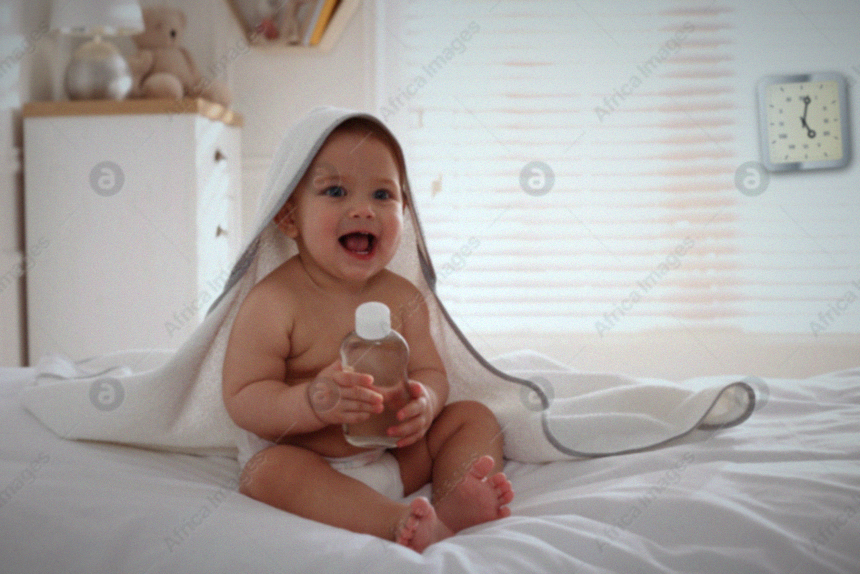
h=5 m=2
